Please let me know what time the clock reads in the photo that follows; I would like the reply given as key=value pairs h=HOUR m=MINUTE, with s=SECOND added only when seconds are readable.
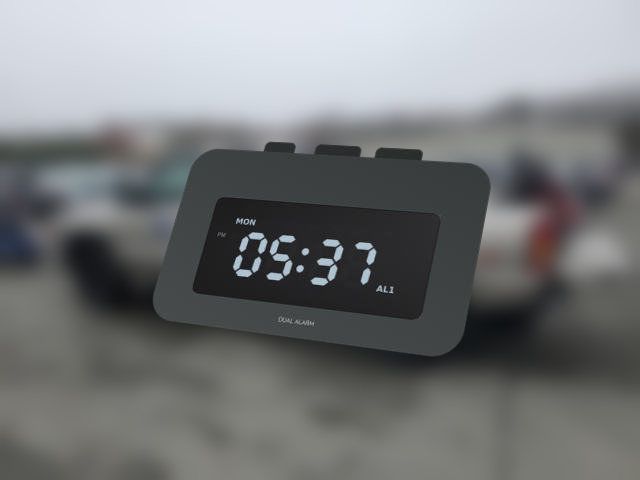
h=5 m=37
